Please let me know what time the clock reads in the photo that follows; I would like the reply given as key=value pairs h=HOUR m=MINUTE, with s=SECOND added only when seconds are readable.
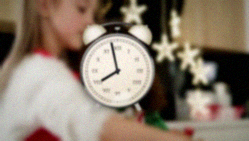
h=7 m=58
